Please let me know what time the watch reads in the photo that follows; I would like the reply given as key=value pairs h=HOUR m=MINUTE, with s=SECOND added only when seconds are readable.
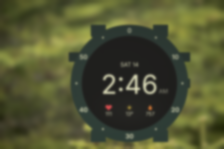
h=2 m=46
